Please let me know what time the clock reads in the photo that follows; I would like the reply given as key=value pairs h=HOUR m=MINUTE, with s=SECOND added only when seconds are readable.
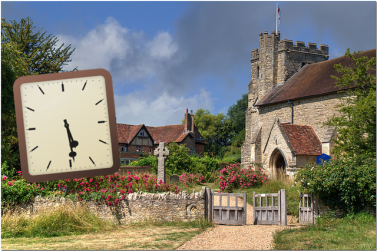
h=5 m=29
